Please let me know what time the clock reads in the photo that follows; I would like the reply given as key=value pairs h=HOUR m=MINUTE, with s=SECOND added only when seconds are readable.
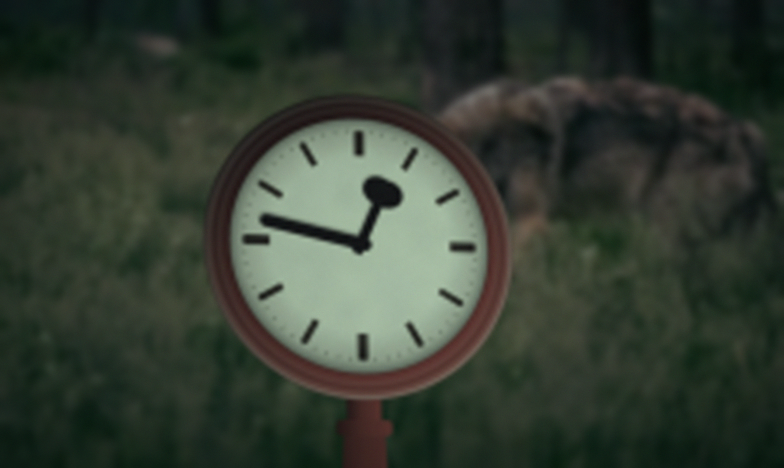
h=12 m=47
